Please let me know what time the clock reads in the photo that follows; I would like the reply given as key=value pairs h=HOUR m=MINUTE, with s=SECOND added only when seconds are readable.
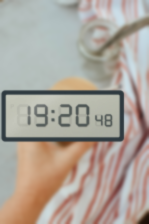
h=19 m=20 s=48
